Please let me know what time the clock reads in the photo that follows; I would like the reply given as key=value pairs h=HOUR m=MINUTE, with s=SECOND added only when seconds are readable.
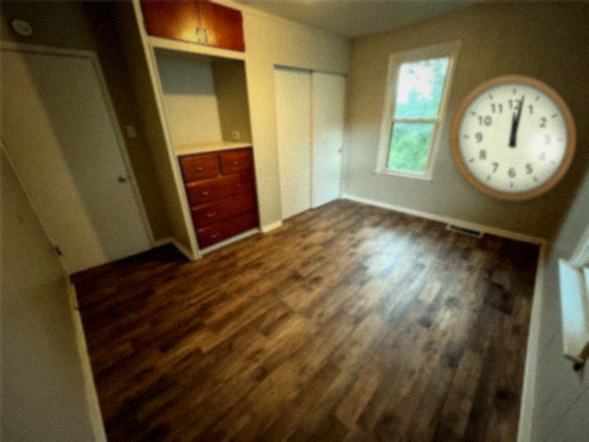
h=12 m=2
